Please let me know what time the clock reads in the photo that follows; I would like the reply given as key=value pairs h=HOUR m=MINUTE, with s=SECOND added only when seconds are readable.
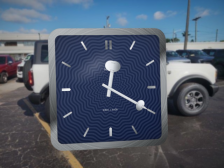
h=12 m=20
